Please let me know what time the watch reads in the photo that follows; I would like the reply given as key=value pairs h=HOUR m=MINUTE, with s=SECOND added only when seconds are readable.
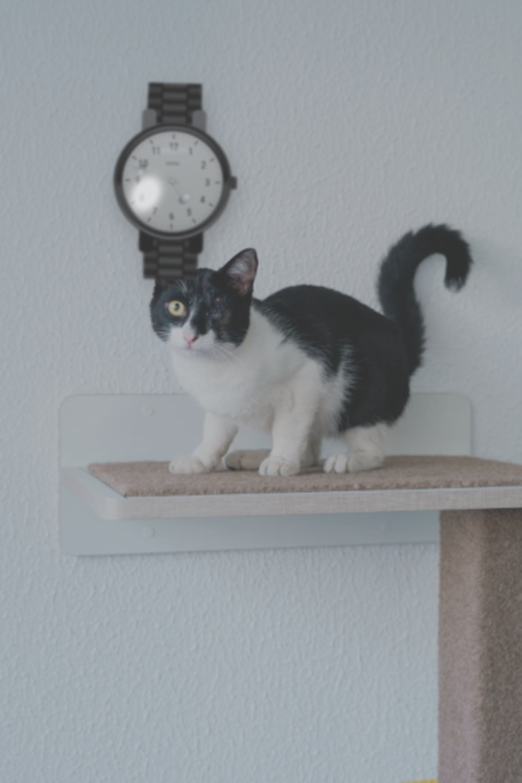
h=4 m=48
